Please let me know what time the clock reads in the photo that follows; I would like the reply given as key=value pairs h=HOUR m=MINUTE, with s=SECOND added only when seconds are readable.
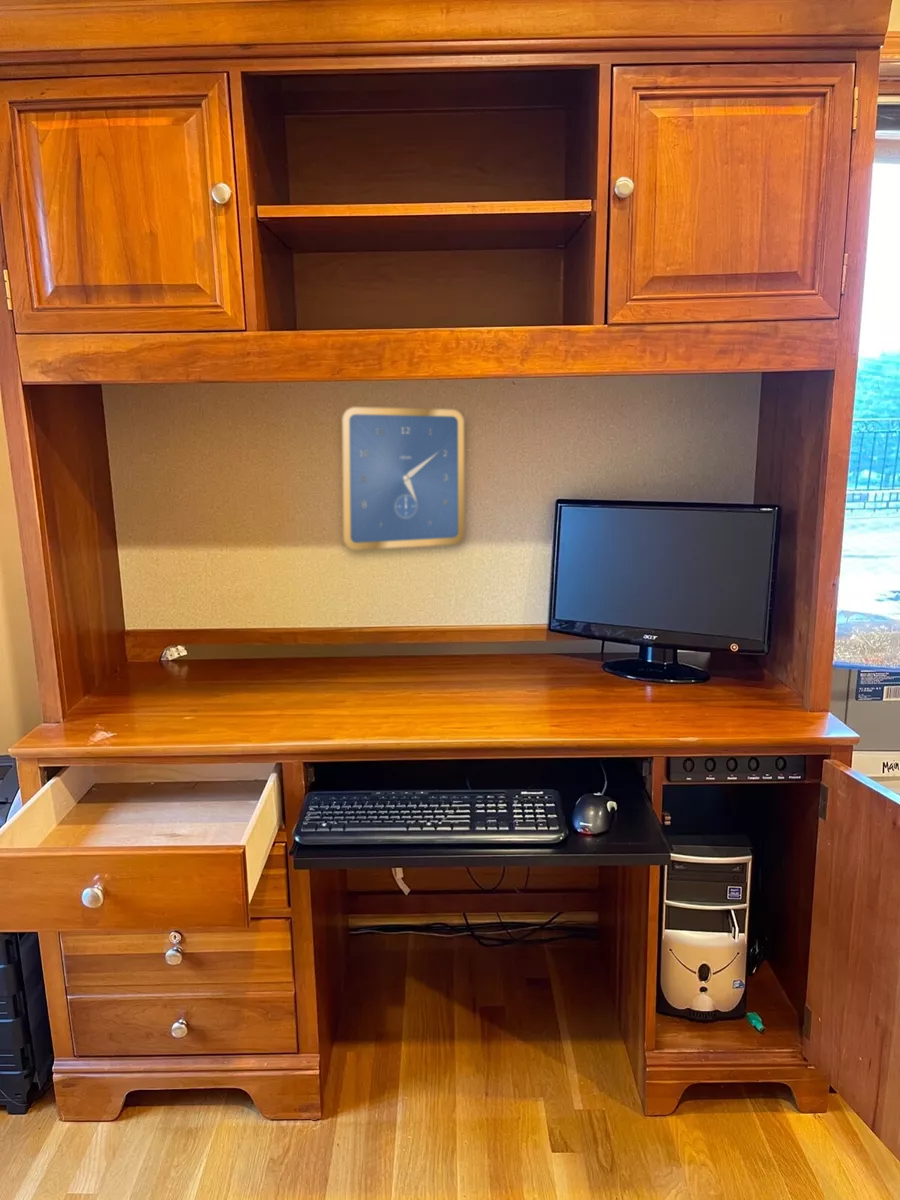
h=5 m=9
